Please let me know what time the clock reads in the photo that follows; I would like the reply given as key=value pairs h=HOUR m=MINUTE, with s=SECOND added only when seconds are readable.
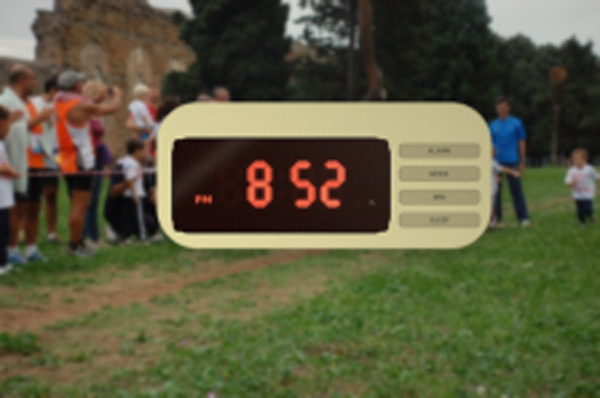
h=8 m=52
